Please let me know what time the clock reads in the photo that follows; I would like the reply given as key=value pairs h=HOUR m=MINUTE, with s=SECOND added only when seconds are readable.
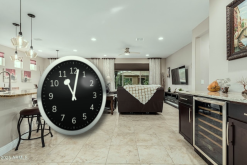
h=11 m=2
